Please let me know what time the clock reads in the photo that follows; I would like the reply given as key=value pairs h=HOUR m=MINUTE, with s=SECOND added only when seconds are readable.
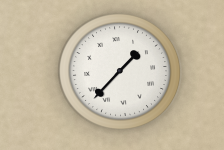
h=1 m=38
